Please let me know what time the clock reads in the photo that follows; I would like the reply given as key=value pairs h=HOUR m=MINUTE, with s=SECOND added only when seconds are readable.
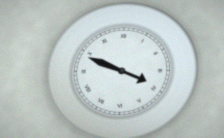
h=3 m=49
